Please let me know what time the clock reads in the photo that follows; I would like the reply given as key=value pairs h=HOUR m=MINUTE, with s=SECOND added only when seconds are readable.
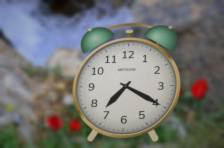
h=7 m=20
